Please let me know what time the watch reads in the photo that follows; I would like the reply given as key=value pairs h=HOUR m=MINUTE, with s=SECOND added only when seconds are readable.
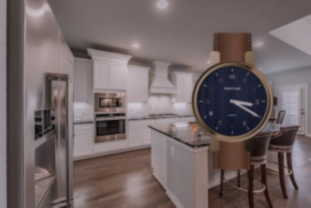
h=3 m=20
